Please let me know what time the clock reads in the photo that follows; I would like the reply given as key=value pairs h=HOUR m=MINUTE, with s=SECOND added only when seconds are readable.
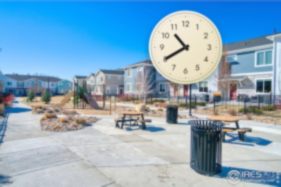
h=10 m=40
